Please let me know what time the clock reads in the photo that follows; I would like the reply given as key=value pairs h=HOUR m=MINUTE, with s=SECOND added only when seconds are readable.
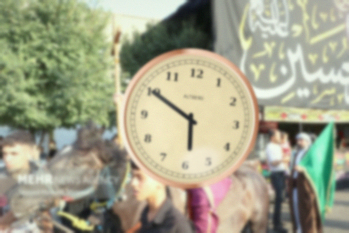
h=5 m=50
